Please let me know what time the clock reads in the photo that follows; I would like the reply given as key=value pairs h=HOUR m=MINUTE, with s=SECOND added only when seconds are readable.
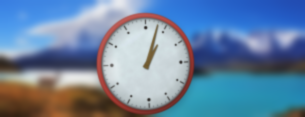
h=1 m=3
